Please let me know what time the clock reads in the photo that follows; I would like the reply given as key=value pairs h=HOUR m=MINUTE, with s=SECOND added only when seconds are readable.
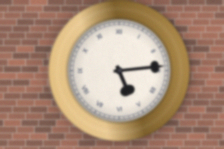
h=5 m=14
